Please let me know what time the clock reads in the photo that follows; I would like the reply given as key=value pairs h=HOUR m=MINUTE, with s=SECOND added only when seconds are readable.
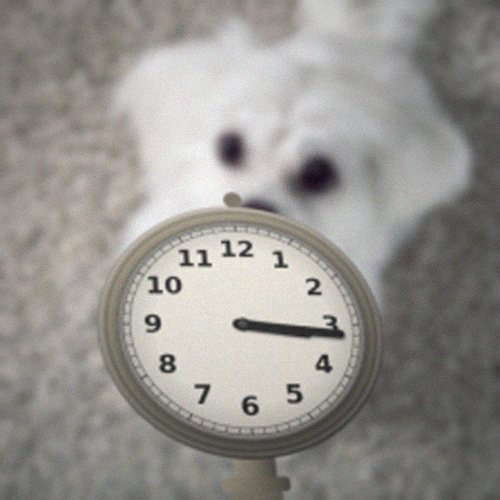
h=3 m=16
